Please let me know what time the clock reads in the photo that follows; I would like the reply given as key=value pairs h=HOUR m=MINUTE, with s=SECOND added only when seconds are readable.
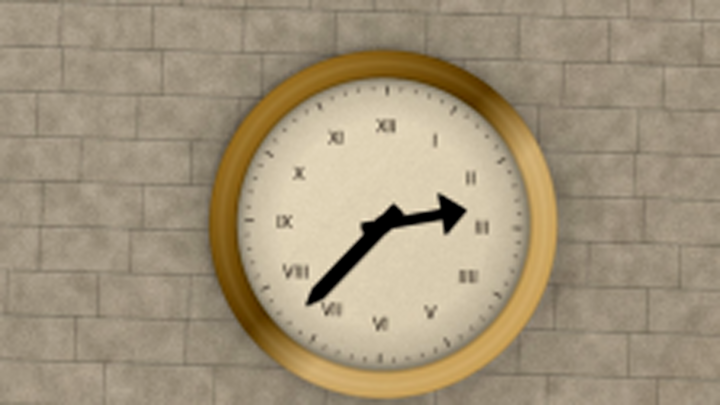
h=2 m=37
